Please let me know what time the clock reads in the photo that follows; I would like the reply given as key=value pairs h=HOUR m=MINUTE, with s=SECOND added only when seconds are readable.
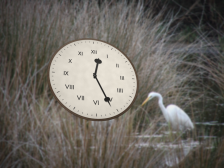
h=12 m=26
